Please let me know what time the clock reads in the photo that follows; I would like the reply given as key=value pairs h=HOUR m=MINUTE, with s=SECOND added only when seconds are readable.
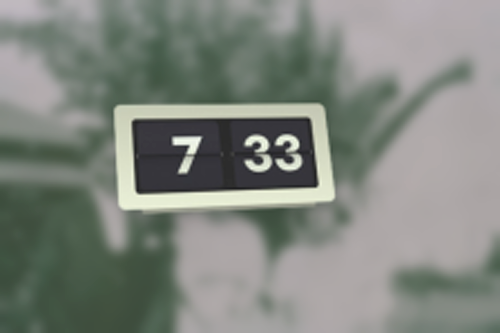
h=7 m=33
